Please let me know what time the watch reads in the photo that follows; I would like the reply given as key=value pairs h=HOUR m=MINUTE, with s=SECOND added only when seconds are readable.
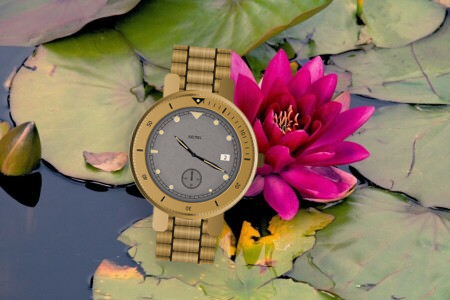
h=10 m=19
